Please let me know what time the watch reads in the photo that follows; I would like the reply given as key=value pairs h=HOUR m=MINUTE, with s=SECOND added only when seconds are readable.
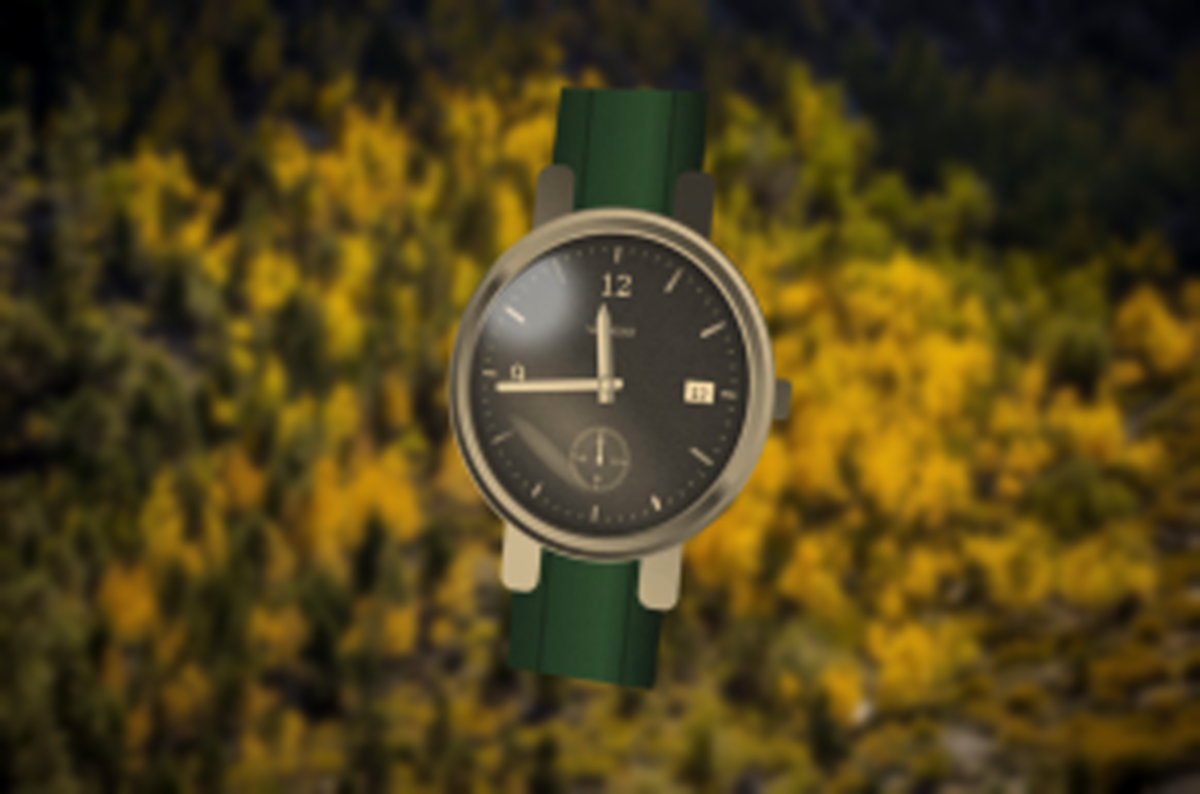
h=11 m=44
